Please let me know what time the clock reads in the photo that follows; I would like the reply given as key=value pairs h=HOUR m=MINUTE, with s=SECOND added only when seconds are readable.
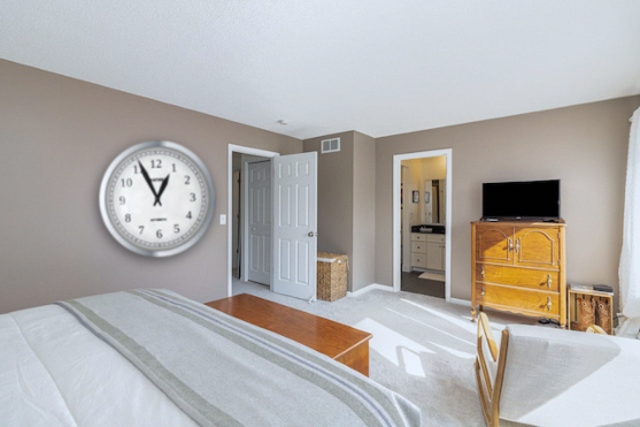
h=12 m=56
